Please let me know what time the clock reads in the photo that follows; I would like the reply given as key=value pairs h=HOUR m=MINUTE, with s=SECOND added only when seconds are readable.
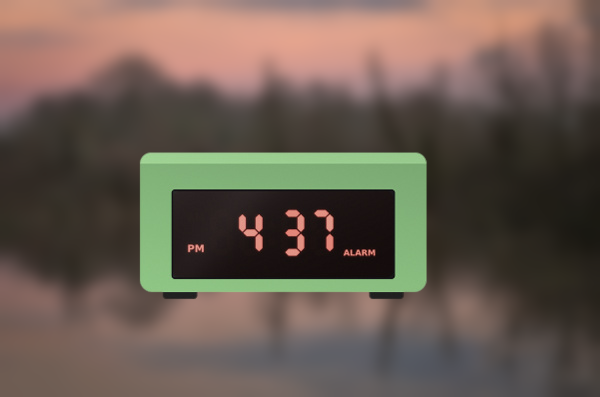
h=4 m=37
